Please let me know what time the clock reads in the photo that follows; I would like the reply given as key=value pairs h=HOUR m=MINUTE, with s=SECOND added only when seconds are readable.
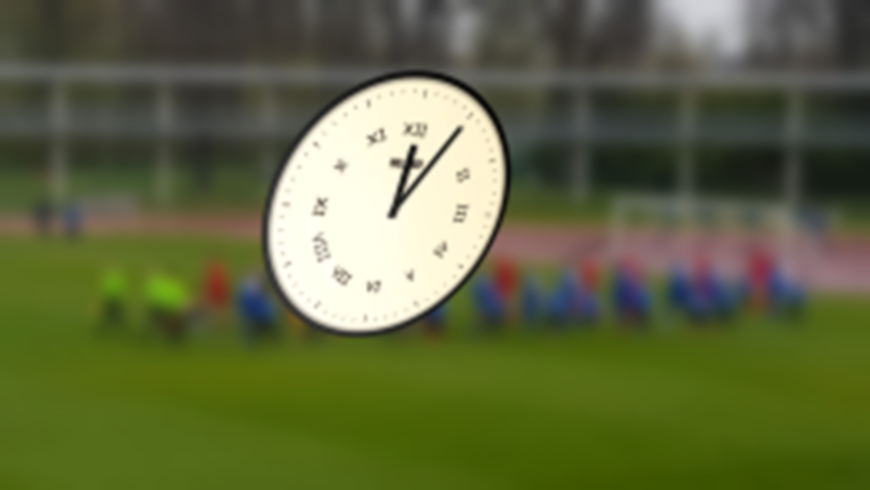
h=12 m=5
